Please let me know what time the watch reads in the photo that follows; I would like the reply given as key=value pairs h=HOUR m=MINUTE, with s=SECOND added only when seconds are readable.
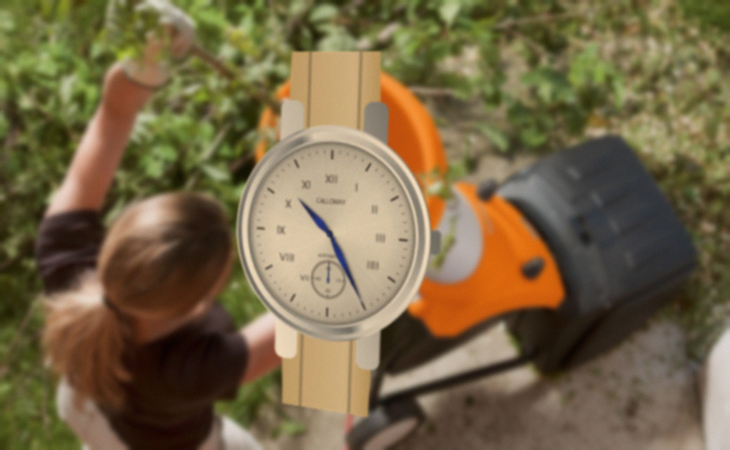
h=10 m=25
